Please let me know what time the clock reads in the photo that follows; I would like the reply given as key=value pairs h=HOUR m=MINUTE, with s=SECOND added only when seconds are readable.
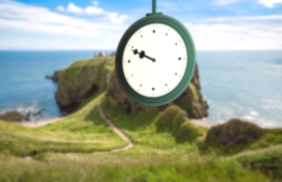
h=9 m=49
